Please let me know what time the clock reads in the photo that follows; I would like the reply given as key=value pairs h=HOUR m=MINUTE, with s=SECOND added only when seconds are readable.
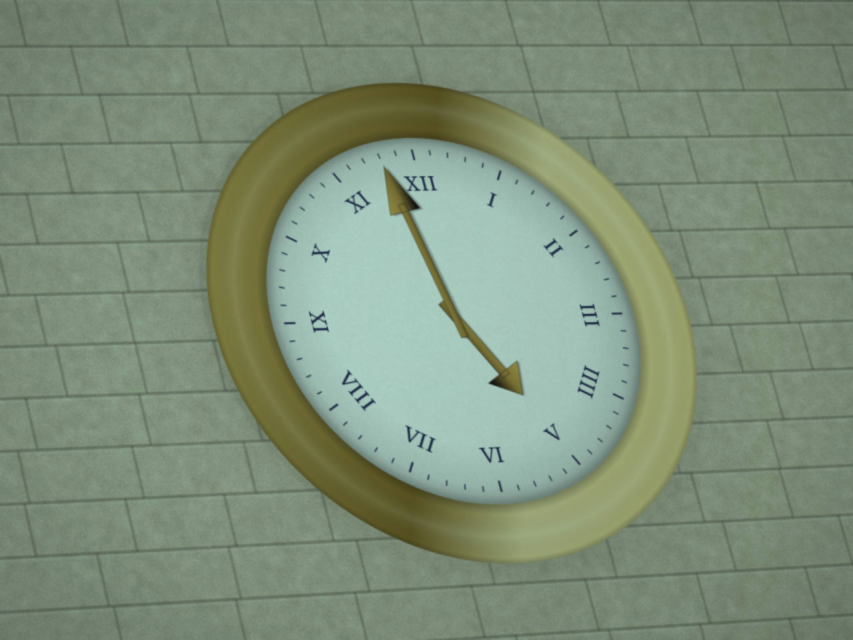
h=4 m=58
